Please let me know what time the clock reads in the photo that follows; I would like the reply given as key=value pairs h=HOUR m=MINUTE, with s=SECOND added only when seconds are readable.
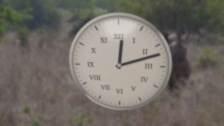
h=12 m=12
